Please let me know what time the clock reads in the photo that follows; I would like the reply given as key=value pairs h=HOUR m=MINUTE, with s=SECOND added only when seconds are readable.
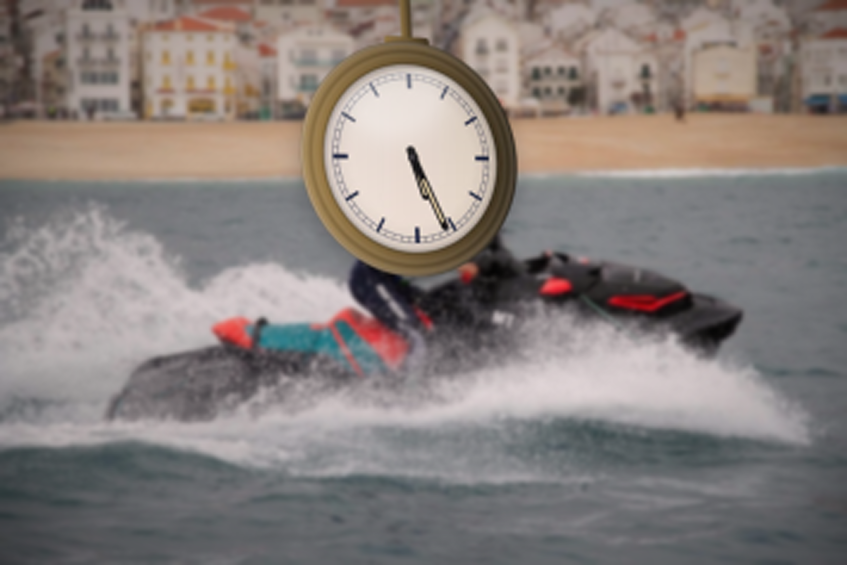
h=5 m=26
